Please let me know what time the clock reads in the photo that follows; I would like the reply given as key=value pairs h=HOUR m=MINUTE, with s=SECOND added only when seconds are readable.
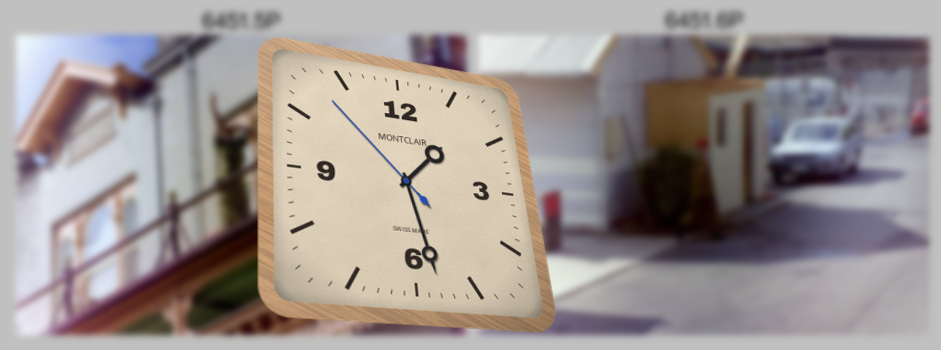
h=1 m=27 s=53
